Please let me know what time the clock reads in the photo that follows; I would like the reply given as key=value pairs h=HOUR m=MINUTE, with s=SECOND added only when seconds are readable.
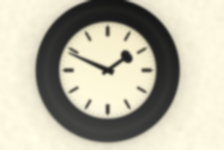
h=1 m=49
